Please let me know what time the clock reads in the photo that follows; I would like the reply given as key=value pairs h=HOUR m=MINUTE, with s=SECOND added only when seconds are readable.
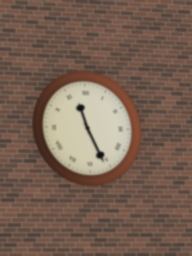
h=11 m=26
